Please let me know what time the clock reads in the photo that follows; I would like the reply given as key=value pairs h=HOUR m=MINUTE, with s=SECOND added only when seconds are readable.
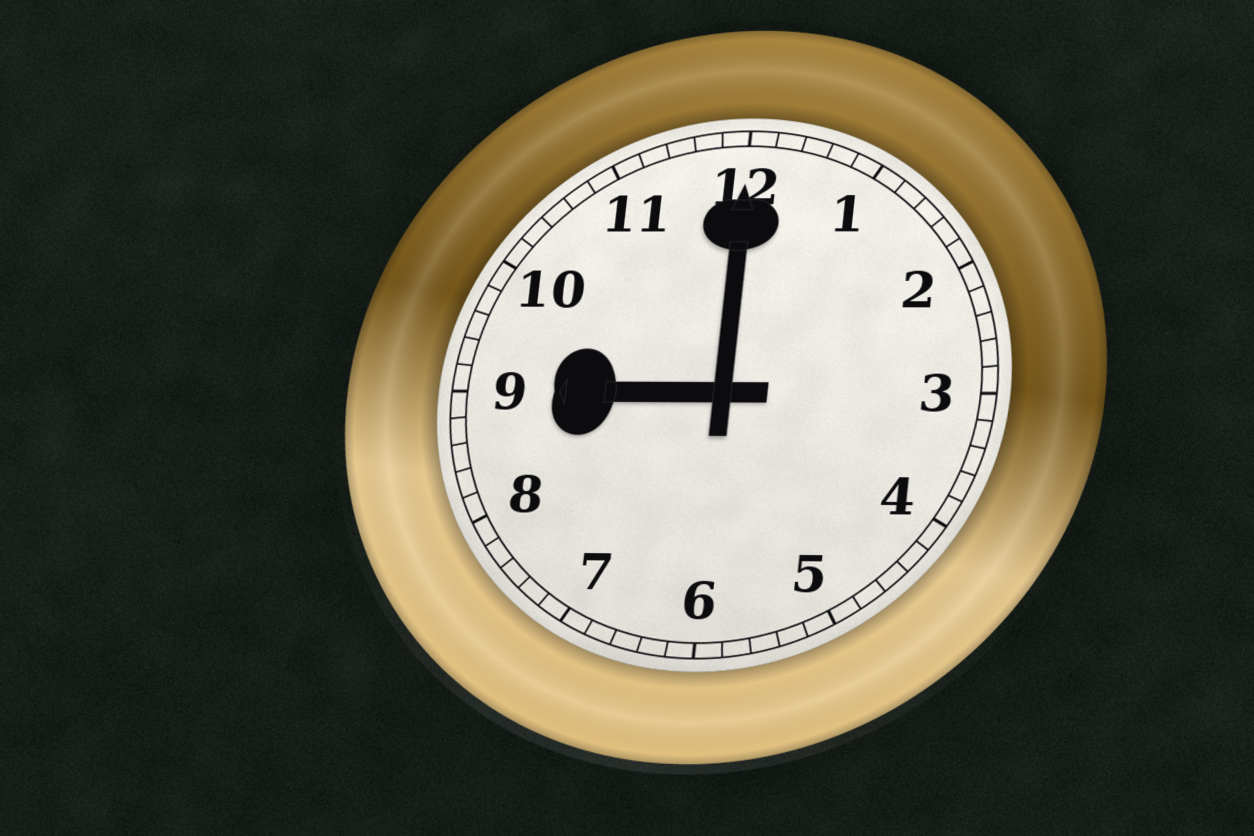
h=9 m=0
